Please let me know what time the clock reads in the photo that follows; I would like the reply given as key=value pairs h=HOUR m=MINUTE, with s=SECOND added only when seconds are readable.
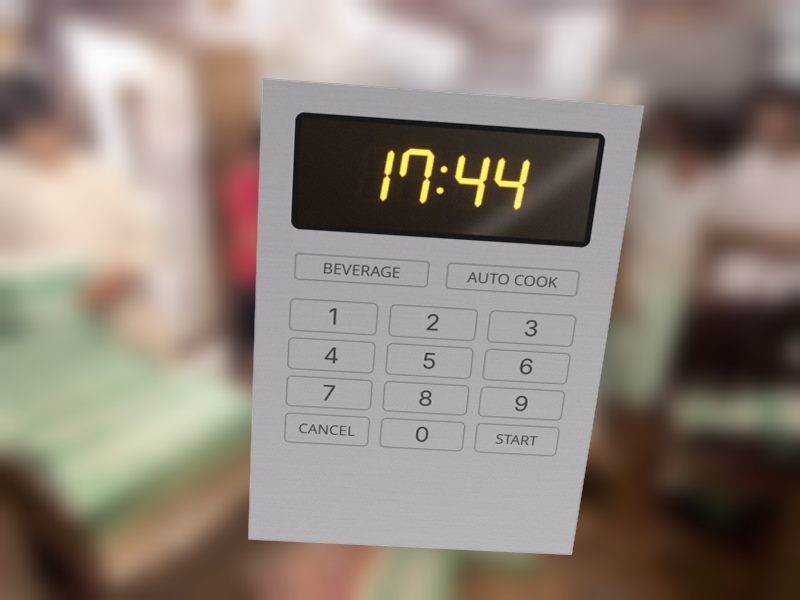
h=17 m=44
